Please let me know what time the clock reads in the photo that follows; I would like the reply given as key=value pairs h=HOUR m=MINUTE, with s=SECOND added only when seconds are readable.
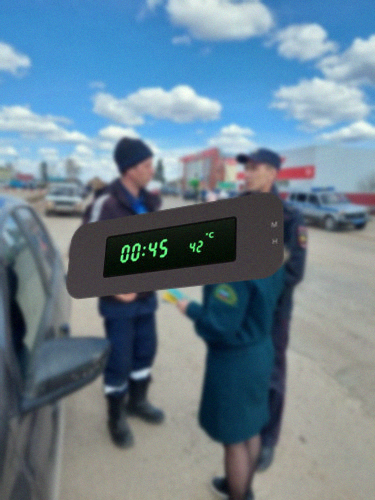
h=0 m=45
